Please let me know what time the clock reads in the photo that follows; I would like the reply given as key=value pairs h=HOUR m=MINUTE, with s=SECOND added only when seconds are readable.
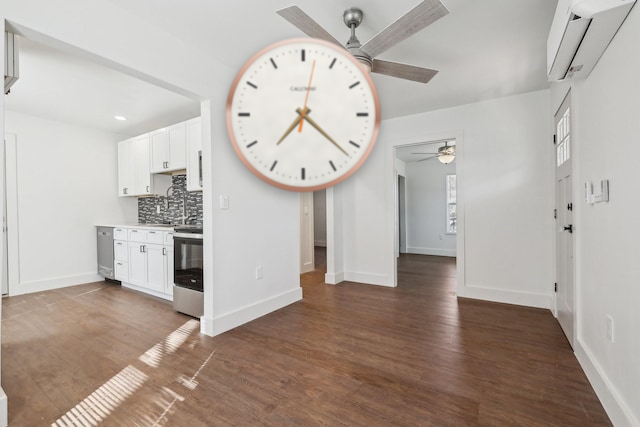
h=7 m=22 s=2
